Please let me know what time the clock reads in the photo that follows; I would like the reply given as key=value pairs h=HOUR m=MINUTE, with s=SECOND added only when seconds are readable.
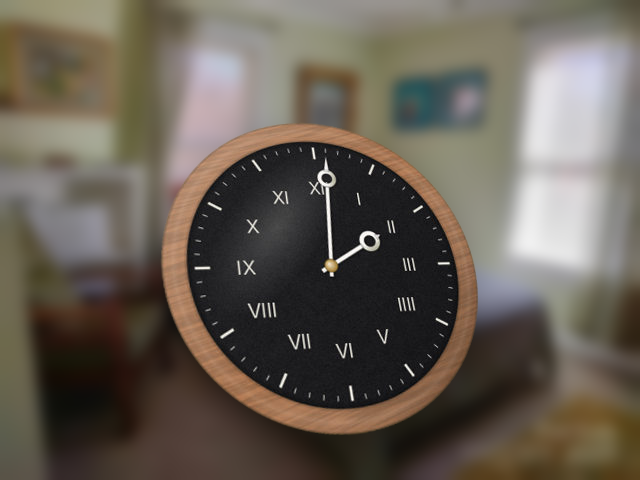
h=2 m=1
